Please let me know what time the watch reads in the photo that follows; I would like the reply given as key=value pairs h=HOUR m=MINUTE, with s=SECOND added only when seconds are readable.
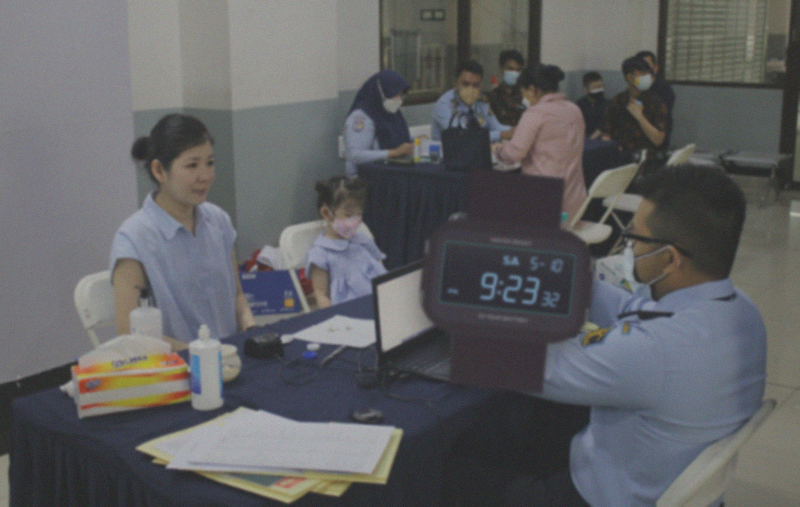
h=9 m=23
